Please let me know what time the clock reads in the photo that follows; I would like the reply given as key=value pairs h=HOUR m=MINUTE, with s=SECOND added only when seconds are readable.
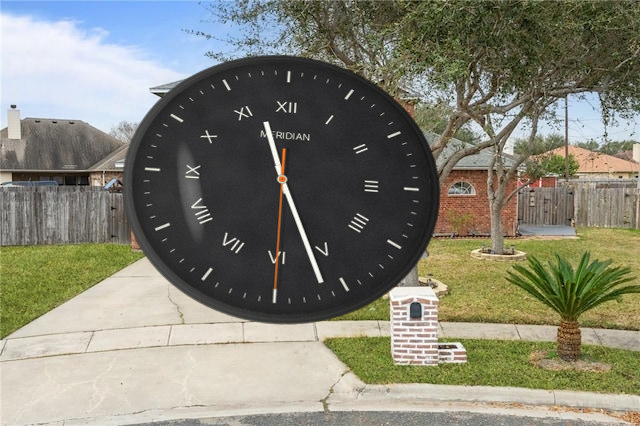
h=11 m=26 s=30
